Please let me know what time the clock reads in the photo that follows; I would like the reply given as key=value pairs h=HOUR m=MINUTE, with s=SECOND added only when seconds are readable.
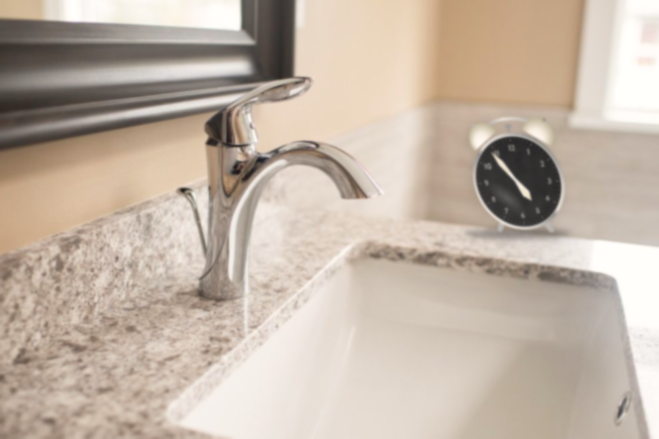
h=4 m=54
